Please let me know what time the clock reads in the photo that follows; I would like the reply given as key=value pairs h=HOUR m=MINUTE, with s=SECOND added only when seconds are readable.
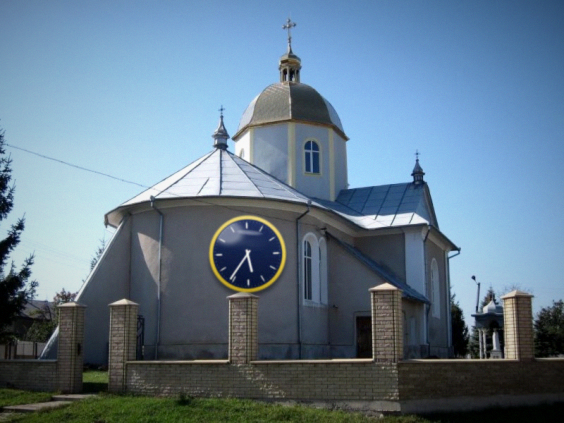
h=5 m=36
